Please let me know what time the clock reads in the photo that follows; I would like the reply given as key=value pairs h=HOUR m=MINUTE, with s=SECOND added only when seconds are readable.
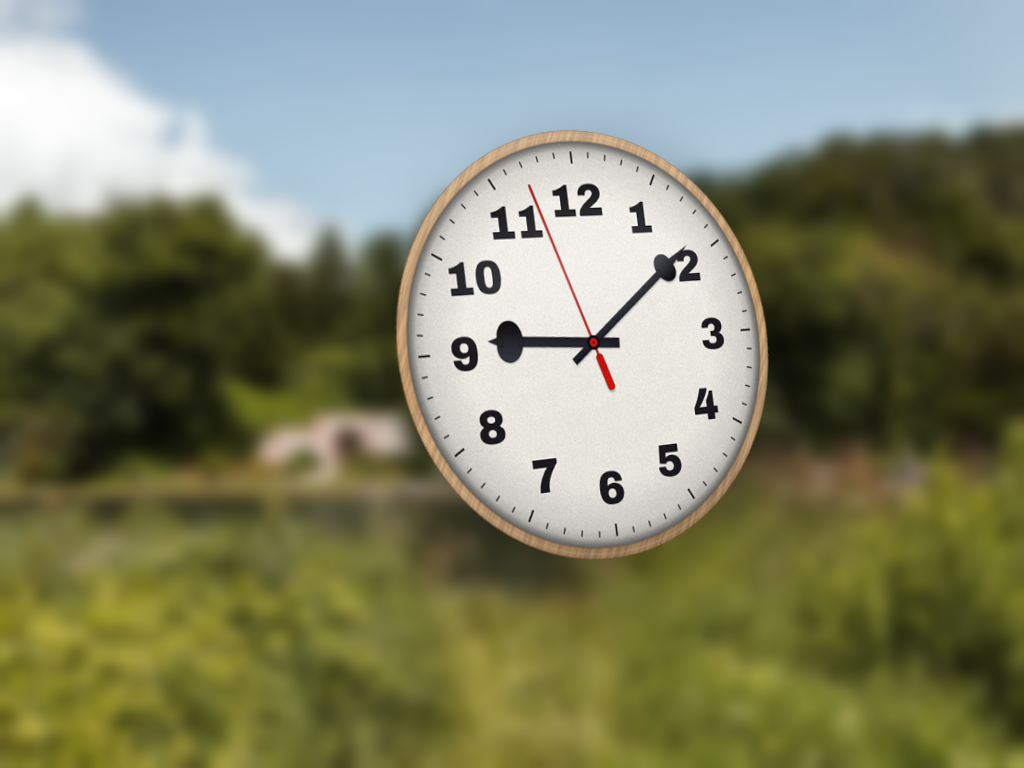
h=9 m=8 s=57
